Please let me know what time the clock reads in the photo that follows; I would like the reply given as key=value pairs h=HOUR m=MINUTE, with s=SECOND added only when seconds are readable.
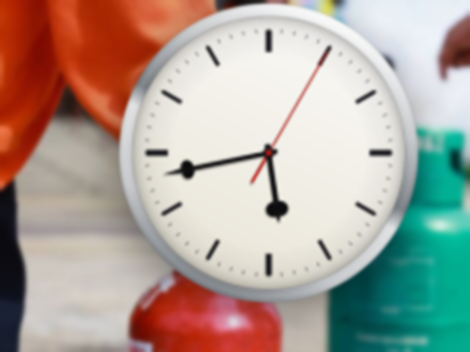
h=5 m=43 s=5
